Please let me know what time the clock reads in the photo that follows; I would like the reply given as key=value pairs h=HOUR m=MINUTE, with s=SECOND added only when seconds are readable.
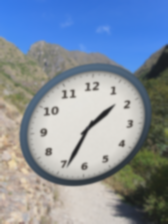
h=1 m=34
